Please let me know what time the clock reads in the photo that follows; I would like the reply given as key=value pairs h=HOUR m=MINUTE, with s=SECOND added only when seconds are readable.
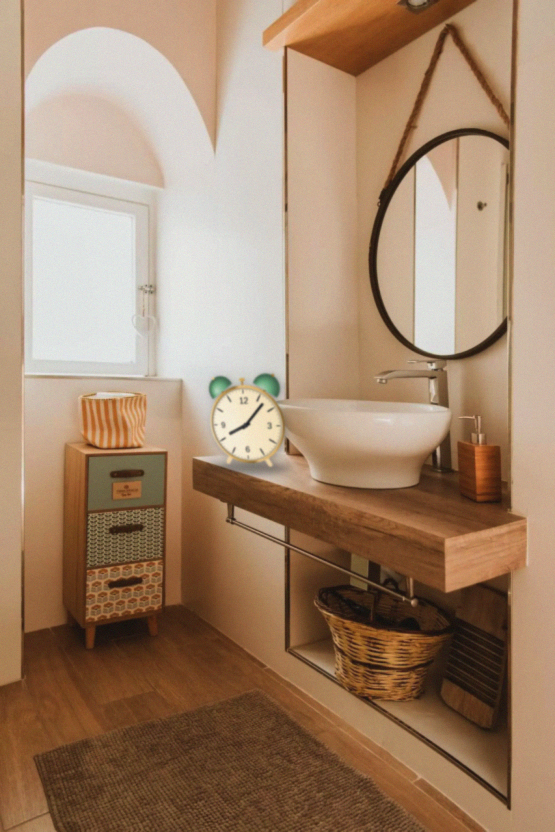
h=8 m=7
